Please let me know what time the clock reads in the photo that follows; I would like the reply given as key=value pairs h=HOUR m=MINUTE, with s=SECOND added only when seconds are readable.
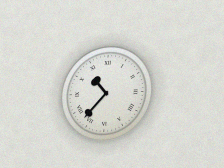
h=10 m=37
